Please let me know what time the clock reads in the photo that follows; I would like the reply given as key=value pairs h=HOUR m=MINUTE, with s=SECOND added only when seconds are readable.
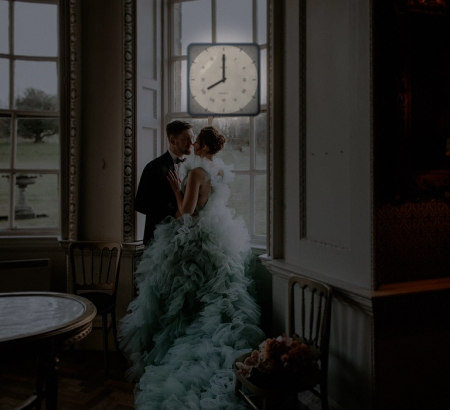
h=8 m=0
